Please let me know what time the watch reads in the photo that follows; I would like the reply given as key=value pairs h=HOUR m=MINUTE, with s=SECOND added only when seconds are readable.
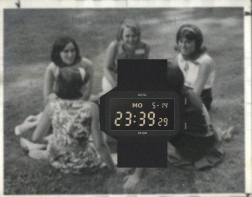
h=23 m=39 s=29
